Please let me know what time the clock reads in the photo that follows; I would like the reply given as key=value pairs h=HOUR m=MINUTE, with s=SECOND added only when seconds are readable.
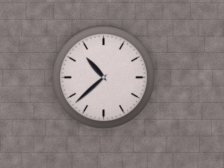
h=10 m=38
